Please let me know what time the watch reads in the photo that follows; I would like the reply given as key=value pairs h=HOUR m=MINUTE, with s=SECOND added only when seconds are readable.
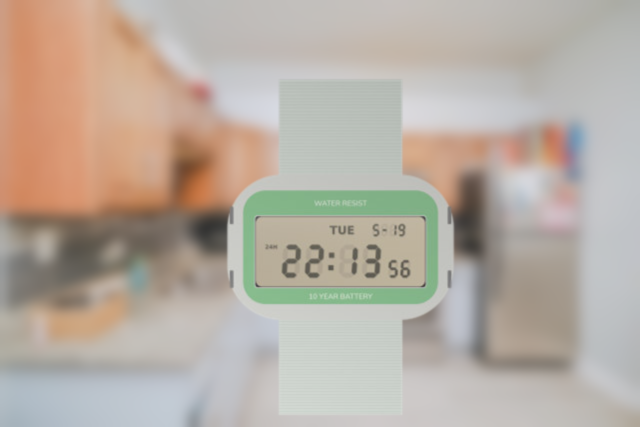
h=22 m=13 s=56
